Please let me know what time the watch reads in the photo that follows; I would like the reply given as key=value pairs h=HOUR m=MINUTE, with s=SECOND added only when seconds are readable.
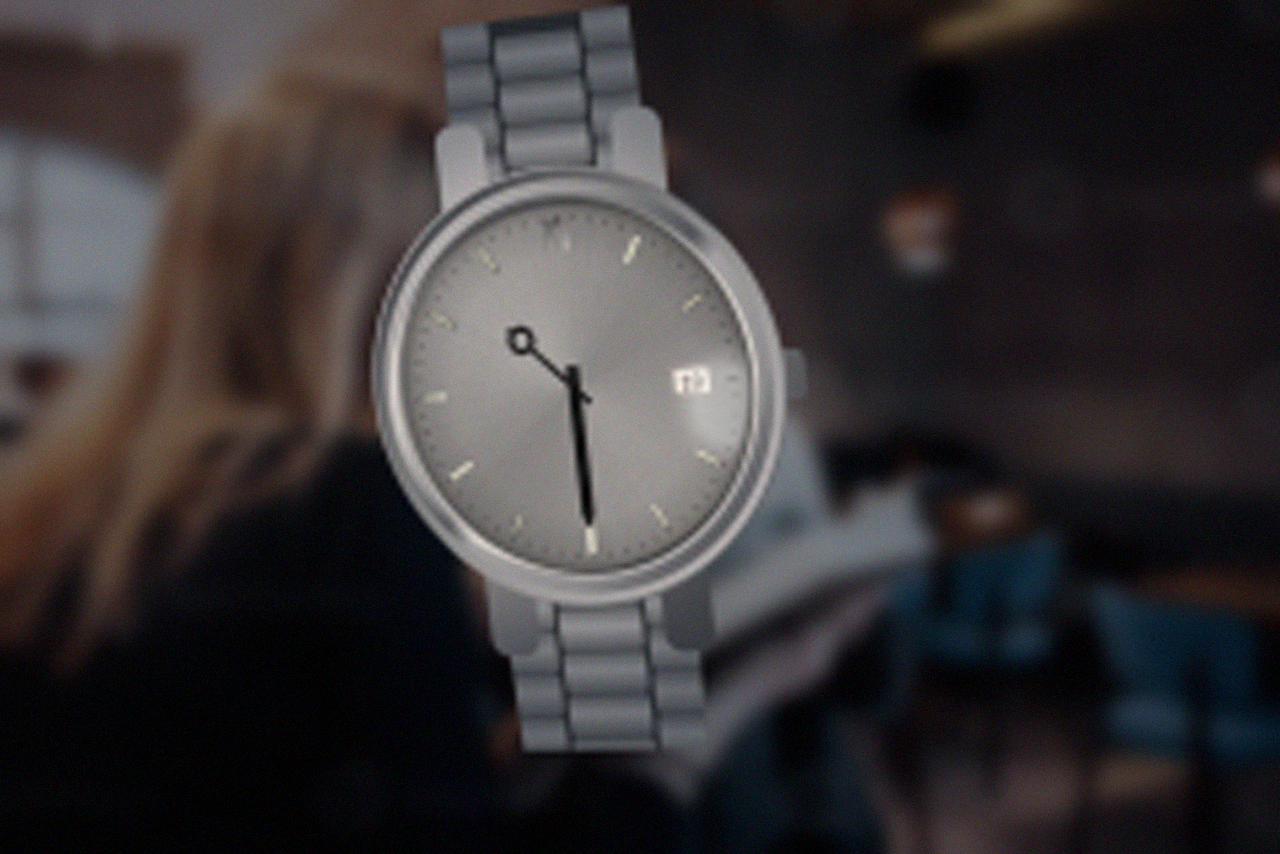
h=10 m=30
